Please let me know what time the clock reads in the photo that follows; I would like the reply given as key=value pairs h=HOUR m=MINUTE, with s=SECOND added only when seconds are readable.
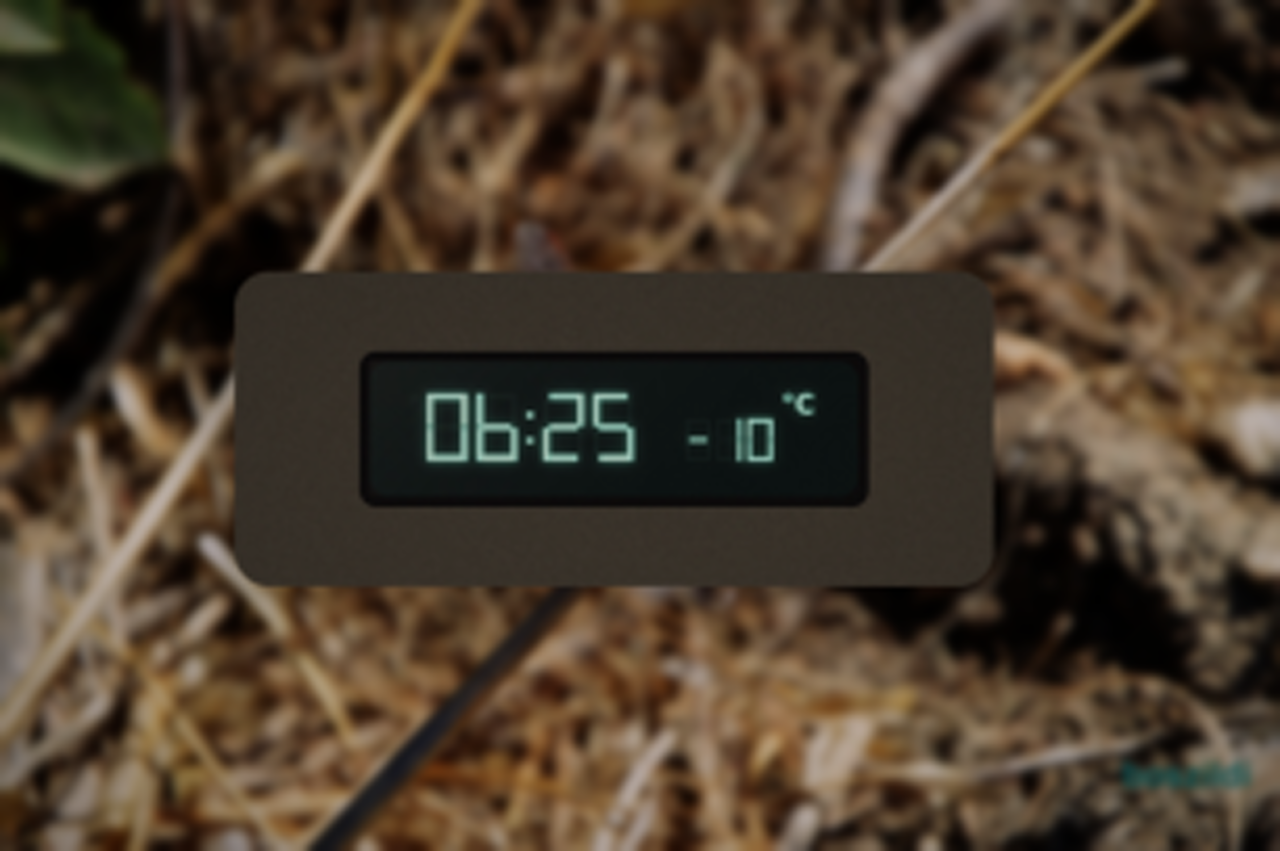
h=6 m=25
